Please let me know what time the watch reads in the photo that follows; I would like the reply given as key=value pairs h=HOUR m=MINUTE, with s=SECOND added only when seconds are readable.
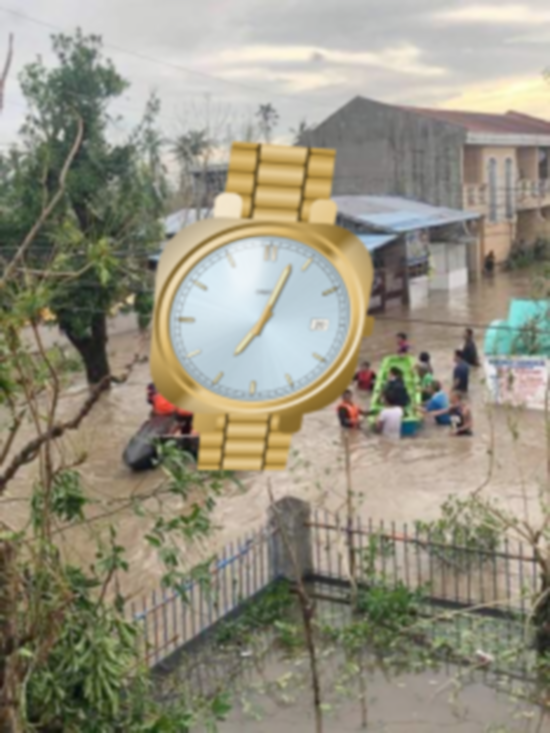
h=7 m=3
